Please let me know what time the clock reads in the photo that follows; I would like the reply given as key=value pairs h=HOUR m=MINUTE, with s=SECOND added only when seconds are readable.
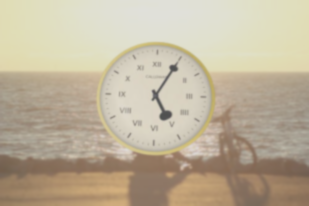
h=5 m=5
